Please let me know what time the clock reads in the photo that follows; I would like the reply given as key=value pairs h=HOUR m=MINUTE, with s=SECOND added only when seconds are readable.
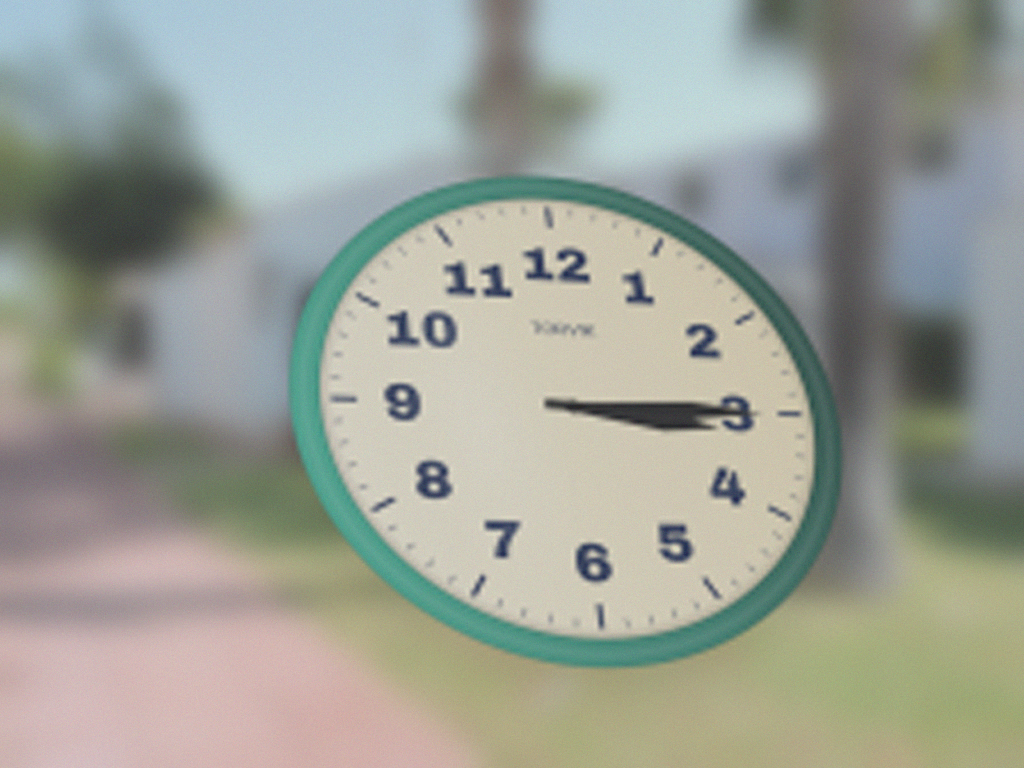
h=3 m=15
